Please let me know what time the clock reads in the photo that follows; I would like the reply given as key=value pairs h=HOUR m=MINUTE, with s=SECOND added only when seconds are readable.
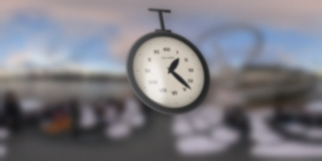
h=1 m=23
